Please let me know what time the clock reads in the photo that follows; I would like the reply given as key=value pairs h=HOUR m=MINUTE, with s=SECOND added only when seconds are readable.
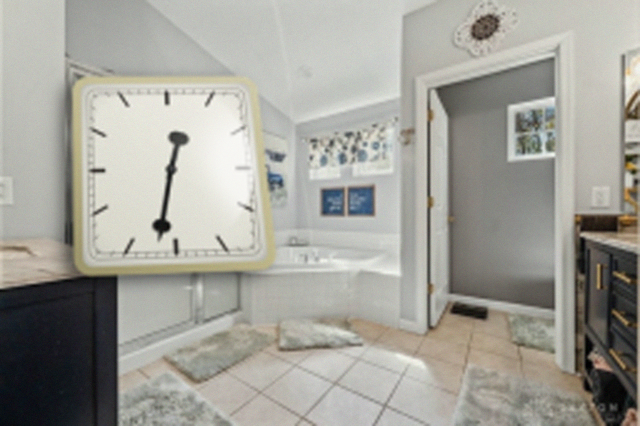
h=12 m=32
